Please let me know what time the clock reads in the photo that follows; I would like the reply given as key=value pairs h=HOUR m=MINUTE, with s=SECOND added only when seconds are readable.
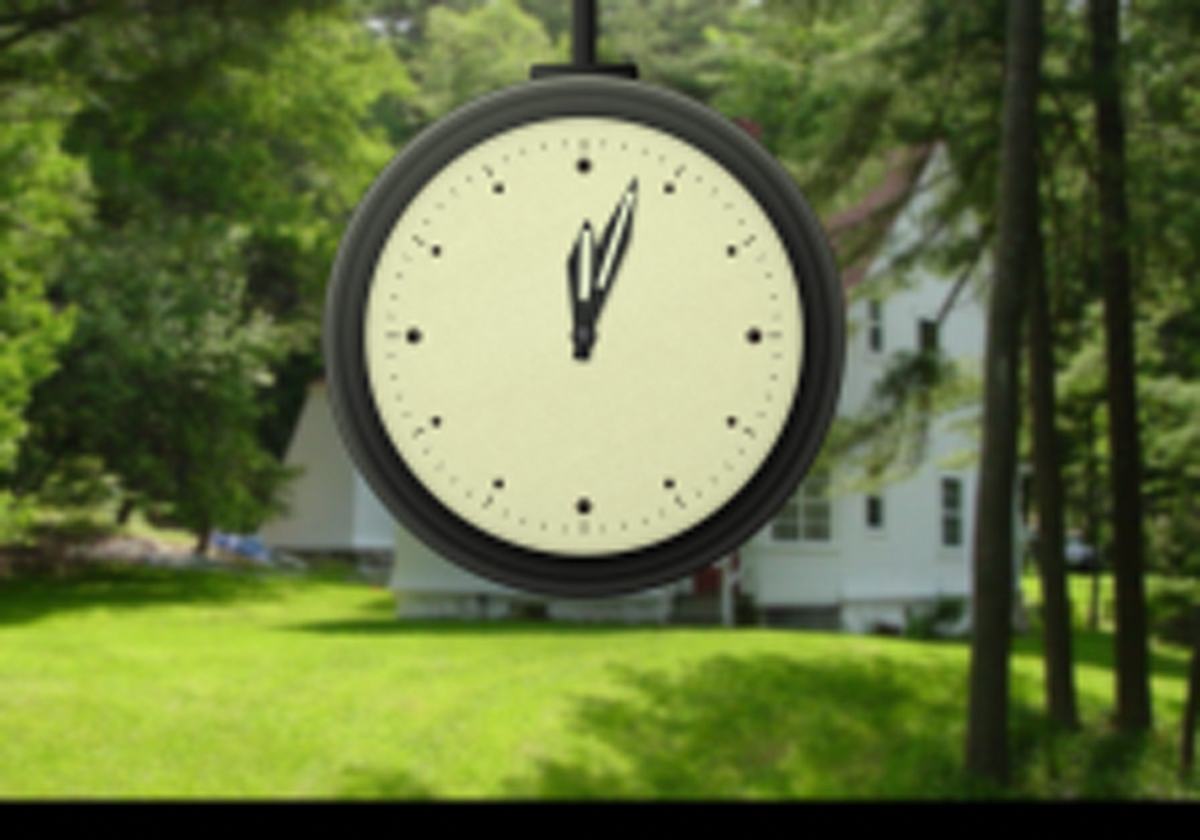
h=12 m=3
